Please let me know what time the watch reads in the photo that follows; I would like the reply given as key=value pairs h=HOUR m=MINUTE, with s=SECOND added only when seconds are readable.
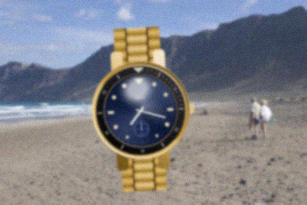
h=7 m=18
